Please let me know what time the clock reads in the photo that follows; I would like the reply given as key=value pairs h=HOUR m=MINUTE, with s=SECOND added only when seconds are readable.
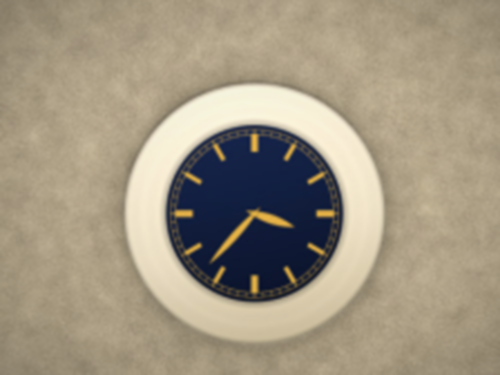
h=3 m=37
